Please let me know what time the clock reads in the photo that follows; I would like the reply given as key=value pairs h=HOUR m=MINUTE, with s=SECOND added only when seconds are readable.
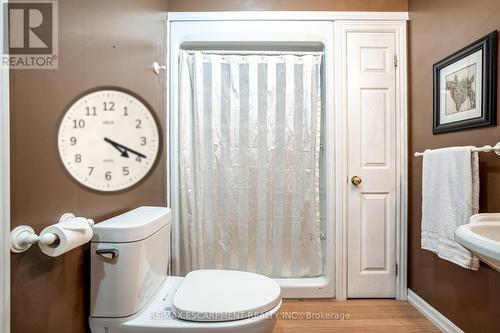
h=4 m=19
